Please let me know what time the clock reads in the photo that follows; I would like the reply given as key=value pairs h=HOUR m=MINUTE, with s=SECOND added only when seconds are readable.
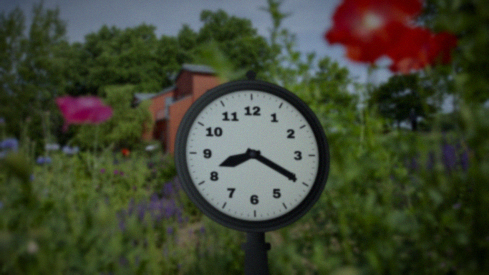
h=8 m=20
